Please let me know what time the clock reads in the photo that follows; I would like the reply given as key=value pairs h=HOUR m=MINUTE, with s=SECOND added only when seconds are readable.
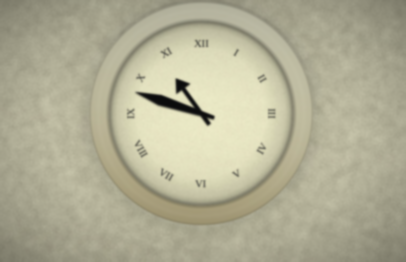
h=10 m=48
